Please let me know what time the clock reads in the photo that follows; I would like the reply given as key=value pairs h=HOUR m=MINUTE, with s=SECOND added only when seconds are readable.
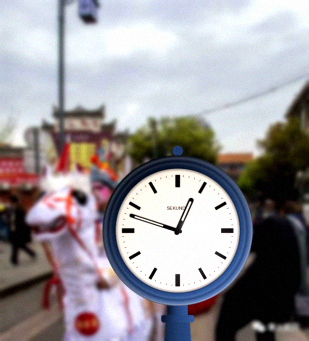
h=12 m=48
